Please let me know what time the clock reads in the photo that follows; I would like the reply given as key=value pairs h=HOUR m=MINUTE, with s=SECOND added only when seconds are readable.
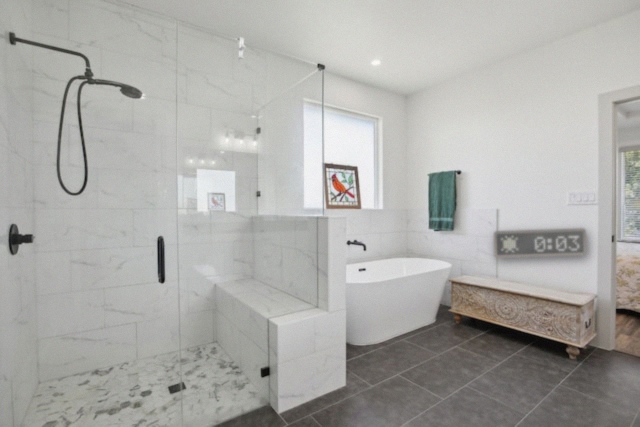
h=0 m=3
